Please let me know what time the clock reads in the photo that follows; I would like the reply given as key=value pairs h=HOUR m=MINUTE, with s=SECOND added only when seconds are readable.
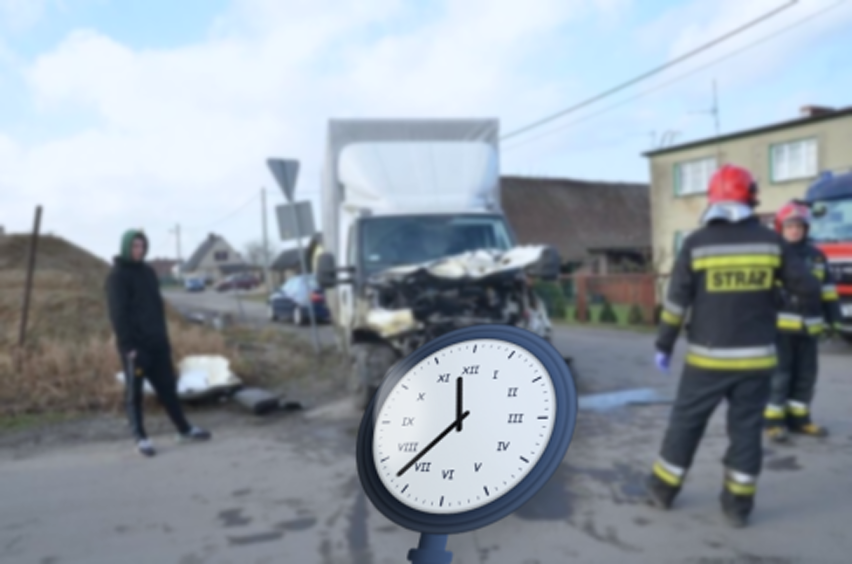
h=11 m=37
